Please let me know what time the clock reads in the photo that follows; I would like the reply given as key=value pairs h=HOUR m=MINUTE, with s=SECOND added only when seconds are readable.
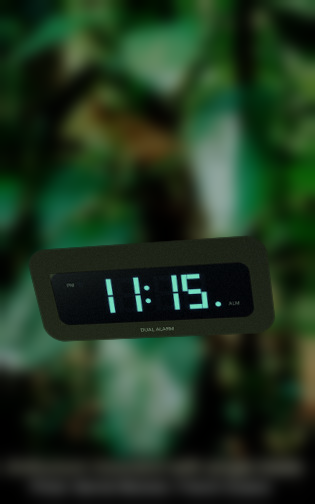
h=11 m=15
